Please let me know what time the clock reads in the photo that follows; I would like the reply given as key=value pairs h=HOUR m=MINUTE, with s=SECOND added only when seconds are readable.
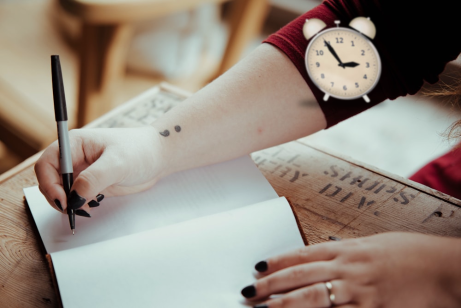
h=2 m=55
